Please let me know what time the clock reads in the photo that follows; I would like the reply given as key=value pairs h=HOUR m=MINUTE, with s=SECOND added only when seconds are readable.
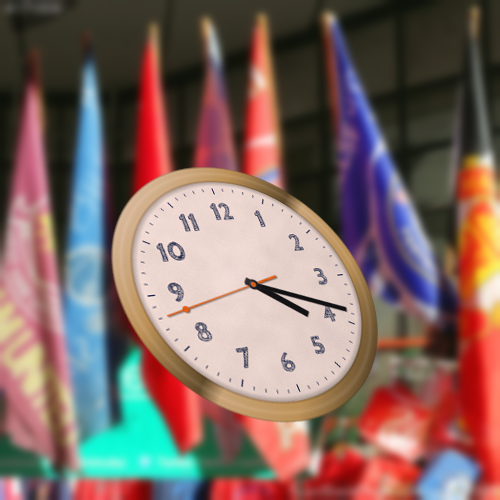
h=4 m=18 s=43
